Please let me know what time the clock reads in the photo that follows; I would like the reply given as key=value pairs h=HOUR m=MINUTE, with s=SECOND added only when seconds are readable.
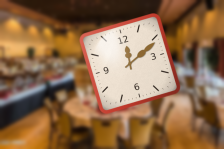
h=12 m=11
